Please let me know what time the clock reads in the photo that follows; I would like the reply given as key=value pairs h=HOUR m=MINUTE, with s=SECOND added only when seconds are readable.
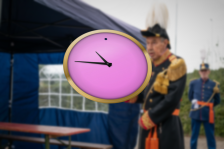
h=10 m=46
